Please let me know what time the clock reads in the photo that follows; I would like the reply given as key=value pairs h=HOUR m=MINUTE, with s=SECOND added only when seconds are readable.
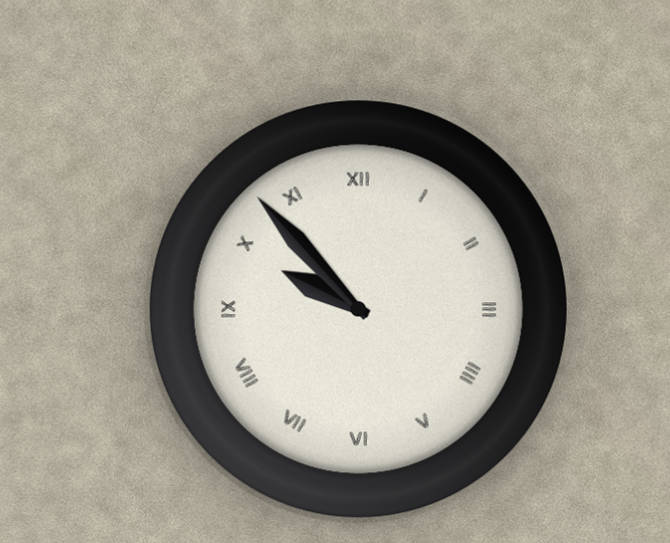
h=9 m=53
